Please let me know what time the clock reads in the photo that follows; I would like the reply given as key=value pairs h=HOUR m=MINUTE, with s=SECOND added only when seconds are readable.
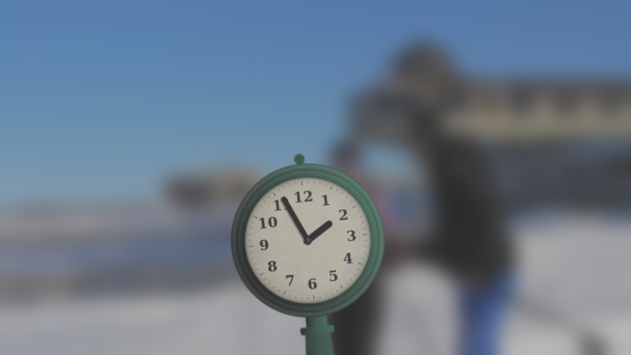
h=1 m=56
